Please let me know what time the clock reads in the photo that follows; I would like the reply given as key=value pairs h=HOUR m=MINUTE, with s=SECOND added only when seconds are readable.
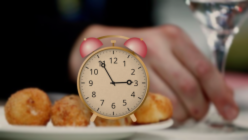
h=2 m=55
